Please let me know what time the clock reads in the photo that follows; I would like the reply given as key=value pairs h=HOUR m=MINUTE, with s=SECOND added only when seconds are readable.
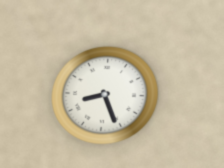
h=8 m=26
